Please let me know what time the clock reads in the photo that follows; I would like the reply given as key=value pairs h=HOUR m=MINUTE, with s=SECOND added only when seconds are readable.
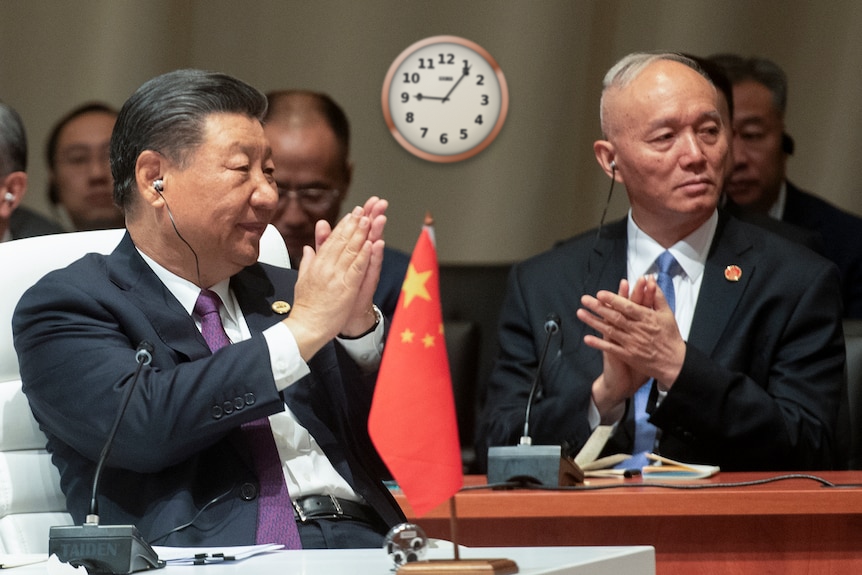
h=9 m=6
